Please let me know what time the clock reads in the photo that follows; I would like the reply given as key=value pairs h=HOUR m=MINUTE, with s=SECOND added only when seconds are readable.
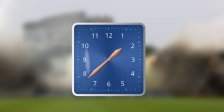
h=1 m=38
